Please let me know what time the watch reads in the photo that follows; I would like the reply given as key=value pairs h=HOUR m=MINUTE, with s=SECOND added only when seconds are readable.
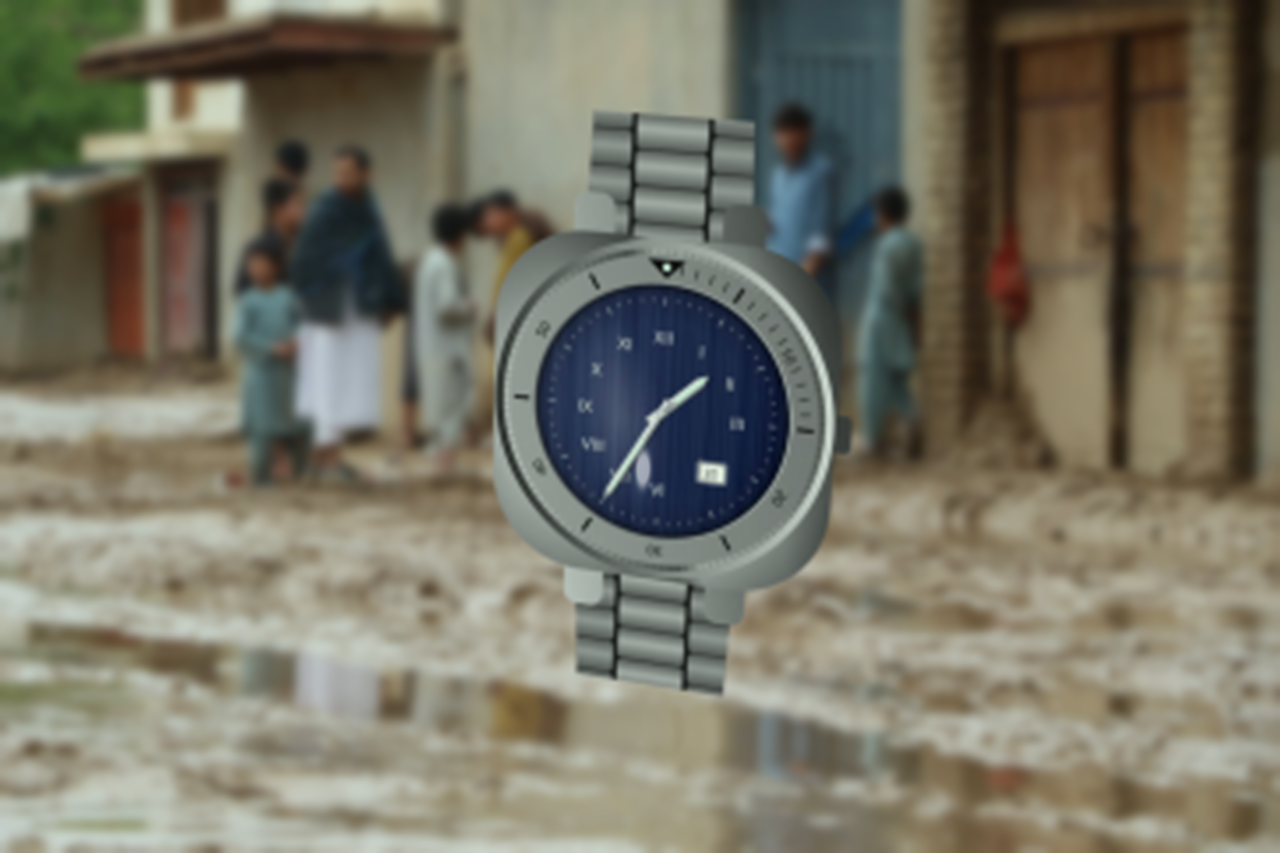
h=1 m=35
